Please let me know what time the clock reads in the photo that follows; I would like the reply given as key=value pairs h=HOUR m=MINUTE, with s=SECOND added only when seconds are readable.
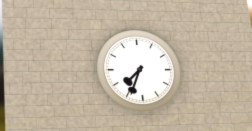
h=7 m=34
